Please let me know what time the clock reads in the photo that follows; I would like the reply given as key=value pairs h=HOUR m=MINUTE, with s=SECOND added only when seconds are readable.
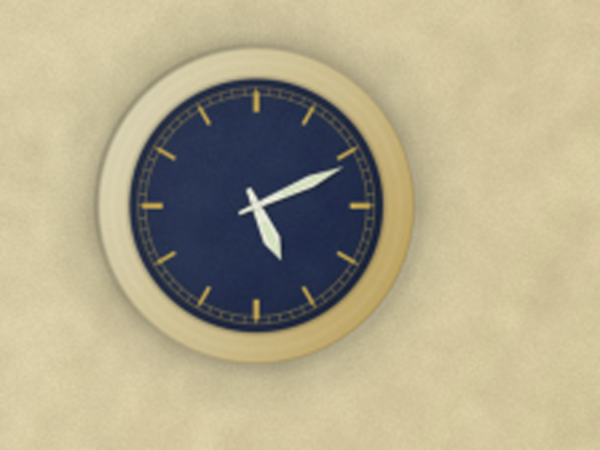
h=5 m=11
